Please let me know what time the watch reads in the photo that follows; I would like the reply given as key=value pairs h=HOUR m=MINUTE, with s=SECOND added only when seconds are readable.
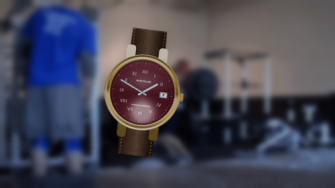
h=1 m=49
